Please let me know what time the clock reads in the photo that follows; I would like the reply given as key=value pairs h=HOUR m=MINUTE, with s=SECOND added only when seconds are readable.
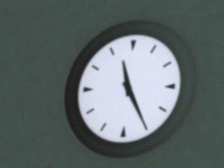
h=11 m=25
